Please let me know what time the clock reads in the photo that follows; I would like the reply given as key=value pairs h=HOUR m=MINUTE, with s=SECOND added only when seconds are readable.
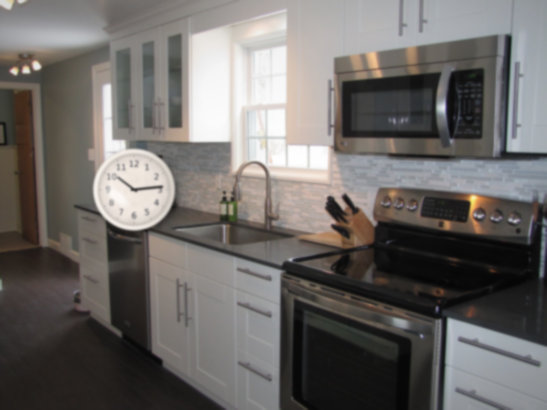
h=10 m=14
